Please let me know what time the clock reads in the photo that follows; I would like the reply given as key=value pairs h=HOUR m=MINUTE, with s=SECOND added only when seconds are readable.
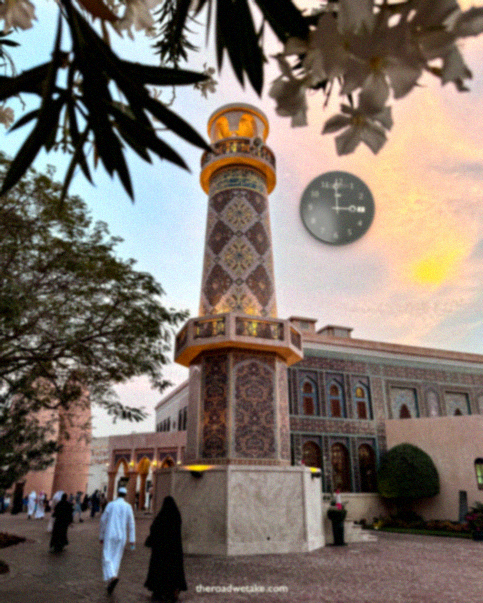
h=2 m=59
